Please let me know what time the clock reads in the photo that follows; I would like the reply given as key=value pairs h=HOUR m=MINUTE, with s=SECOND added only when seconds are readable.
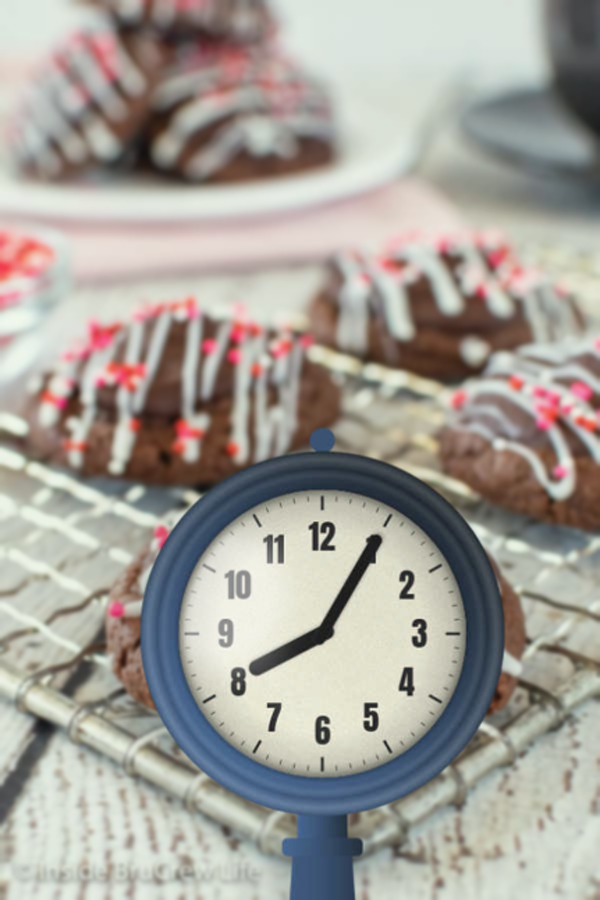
h=8 m=5
